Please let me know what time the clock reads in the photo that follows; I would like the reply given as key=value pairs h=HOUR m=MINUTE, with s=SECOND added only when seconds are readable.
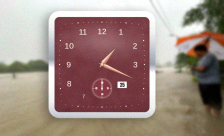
h=1 m=19
